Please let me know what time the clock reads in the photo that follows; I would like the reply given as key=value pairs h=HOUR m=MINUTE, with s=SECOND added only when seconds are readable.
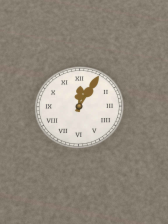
h=12 m=5
